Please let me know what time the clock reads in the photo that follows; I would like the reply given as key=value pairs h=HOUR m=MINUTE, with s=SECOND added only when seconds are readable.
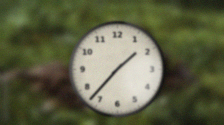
h=1 m=37
